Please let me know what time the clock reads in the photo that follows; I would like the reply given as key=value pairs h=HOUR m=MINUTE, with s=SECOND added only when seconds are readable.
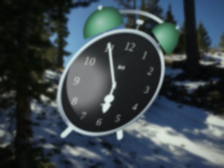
h=5 m=55
